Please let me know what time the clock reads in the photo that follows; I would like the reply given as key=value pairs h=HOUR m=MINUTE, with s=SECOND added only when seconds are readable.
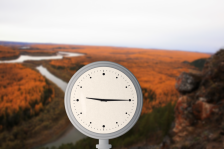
h=9 m=15
